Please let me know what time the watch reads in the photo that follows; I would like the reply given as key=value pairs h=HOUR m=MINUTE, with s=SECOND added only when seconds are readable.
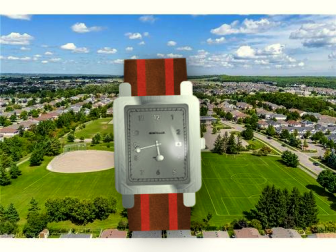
h=5 m=43
